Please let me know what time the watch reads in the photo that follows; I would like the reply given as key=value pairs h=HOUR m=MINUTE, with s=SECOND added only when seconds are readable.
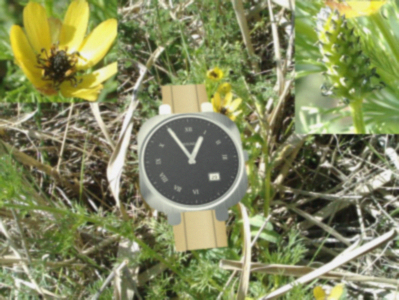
h=12 m=55
